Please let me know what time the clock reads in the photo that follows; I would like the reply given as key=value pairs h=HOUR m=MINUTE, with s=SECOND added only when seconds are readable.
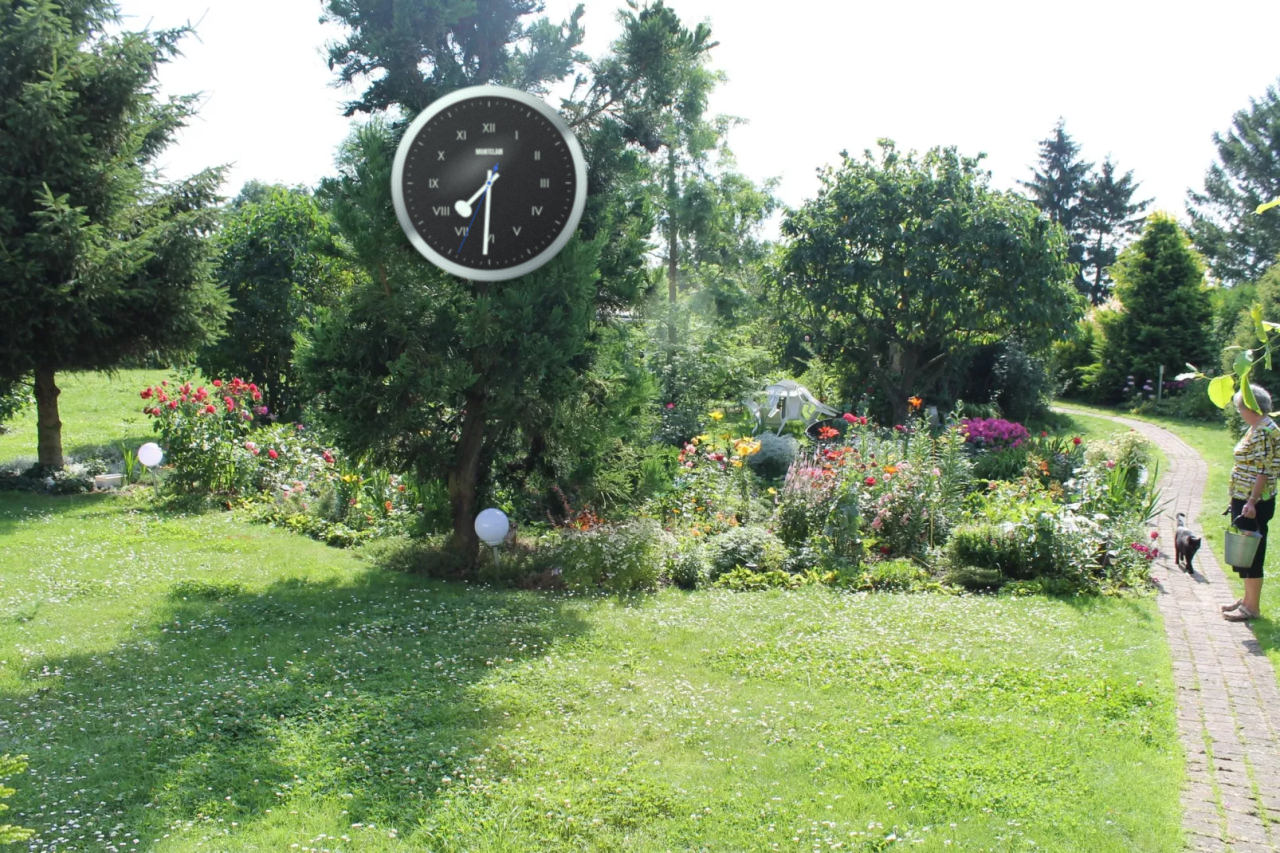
h=7 m=30 s=34
